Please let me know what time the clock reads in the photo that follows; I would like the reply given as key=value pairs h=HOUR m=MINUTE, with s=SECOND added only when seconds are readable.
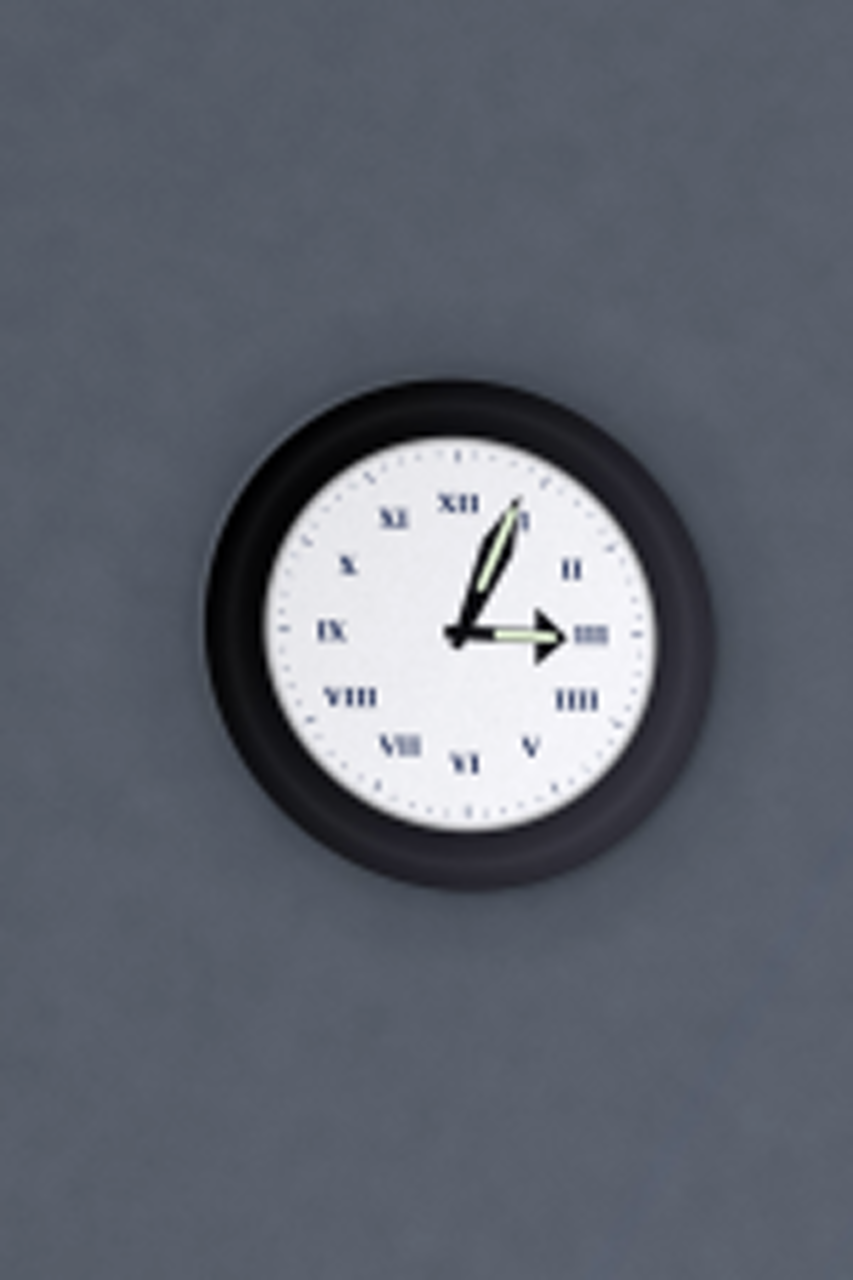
h=3 m=4
